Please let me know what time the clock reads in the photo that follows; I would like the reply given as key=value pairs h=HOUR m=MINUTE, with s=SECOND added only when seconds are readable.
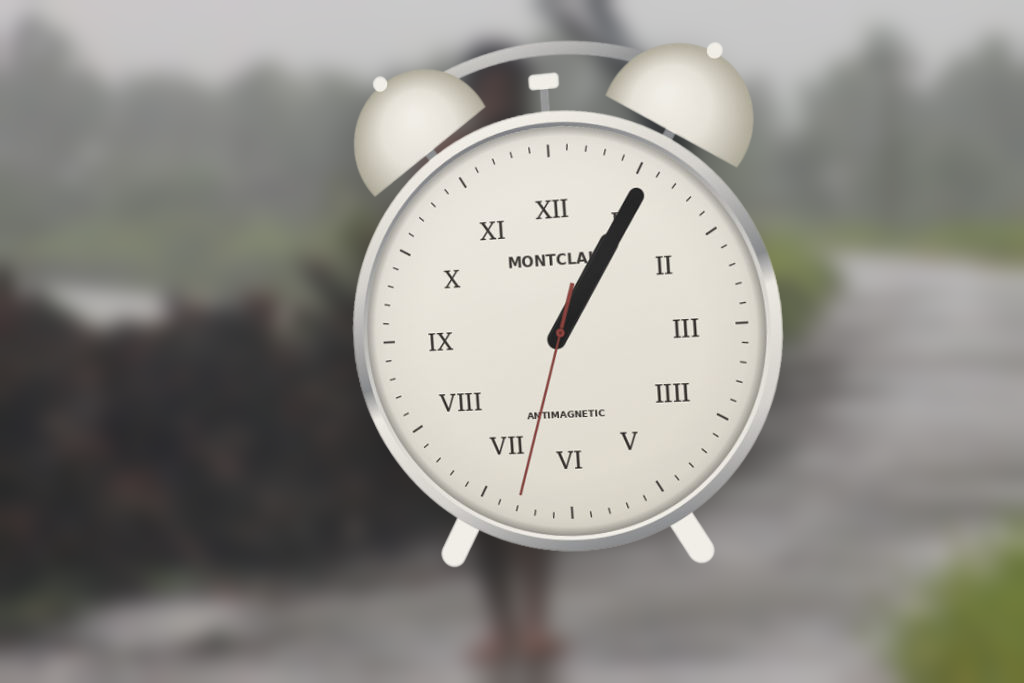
h=1 m=5 s=33
